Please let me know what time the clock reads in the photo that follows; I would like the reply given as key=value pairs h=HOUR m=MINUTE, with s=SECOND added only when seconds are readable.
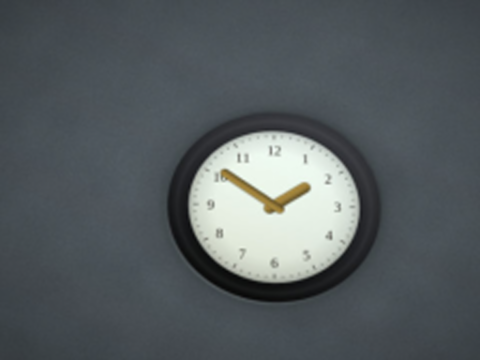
h=1 m=51
